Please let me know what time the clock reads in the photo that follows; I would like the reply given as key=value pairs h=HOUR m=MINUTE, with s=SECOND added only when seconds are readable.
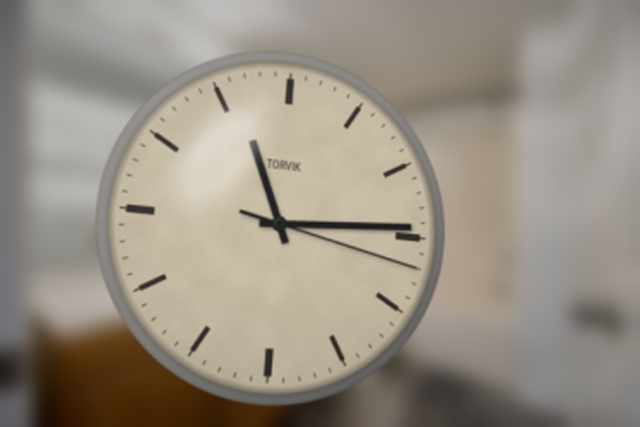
h=11 m=14 s=17
